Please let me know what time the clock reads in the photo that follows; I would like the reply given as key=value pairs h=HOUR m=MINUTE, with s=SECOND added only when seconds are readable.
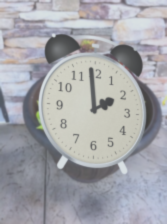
h=1 m=59
